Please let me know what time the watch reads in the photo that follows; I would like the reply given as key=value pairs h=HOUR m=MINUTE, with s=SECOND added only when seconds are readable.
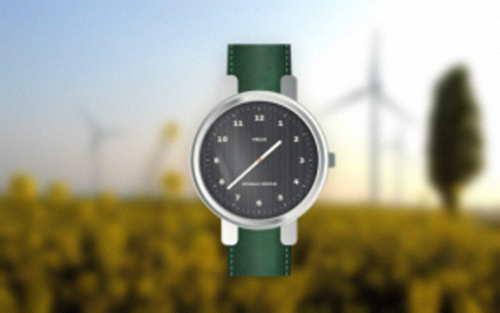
h=1 m=38
